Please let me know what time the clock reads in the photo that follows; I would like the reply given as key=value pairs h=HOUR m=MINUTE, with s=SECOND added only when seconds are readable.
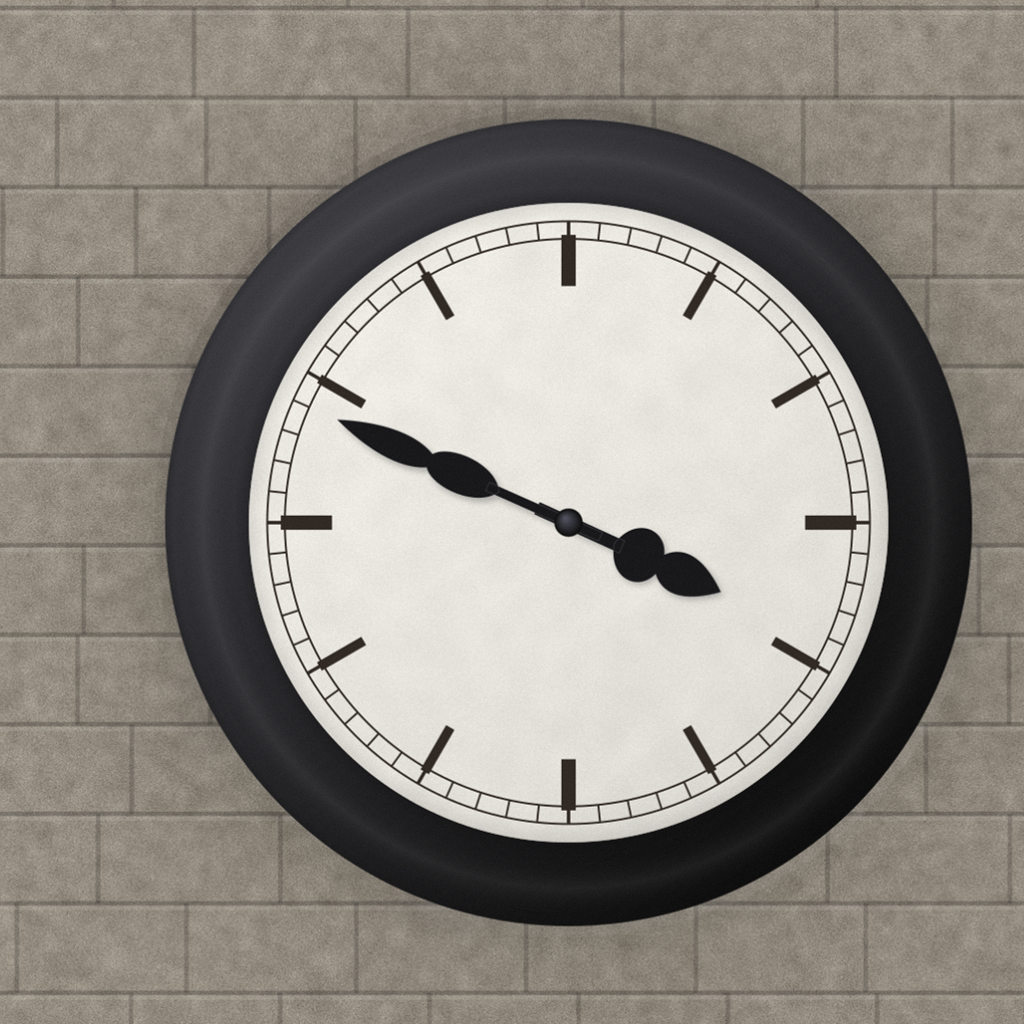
h=3 m=49
